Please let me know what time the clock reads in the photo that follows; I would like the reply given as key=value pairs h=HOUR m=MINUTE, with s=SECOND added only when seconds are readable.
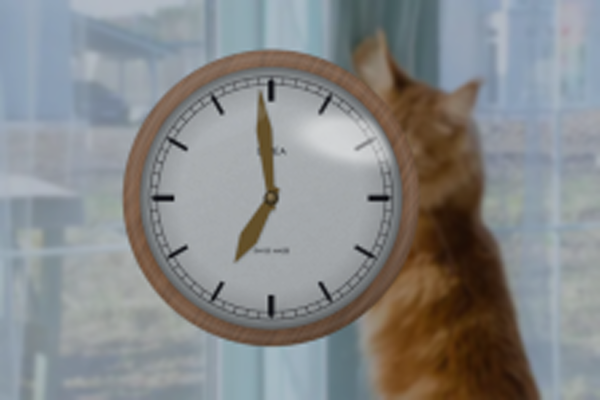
h=6 m=59
